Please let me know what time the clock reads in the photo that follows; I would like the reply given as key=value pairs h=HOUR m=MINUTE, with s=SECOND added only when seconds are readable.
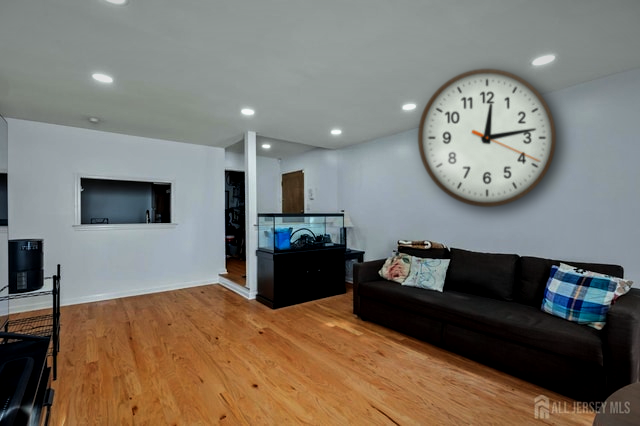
h=12 m=13 s=19
